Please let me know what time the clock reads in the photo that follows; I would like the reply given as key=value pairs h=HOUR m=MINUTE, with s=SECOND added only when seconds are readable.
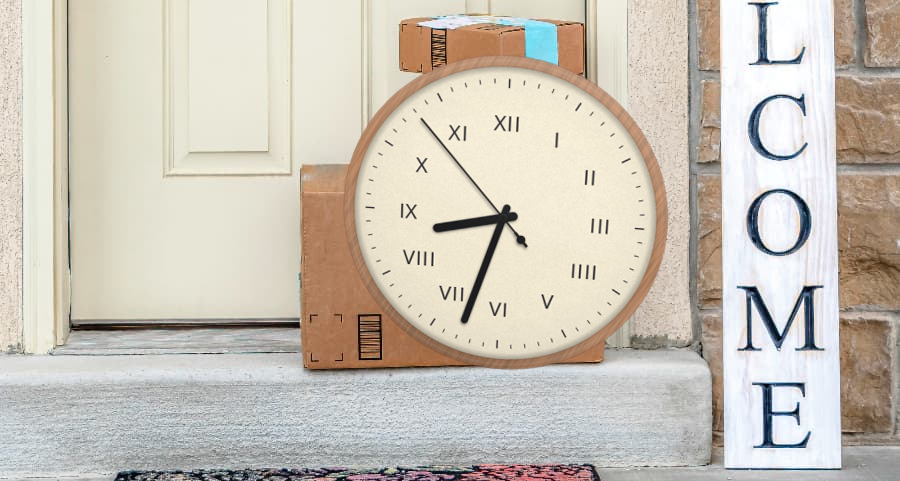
h=8 m=32 s=53
